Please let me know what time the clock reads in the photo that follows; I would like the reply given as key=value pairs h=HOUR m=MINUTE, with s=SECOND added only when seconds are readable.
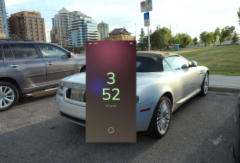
h=3 m=52
